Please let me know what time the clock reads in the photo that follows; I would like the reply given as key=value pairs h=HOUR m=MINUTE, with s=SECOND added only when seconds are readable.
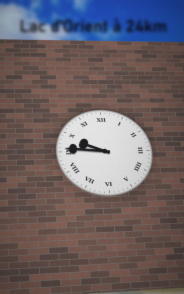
h=9 m=46
